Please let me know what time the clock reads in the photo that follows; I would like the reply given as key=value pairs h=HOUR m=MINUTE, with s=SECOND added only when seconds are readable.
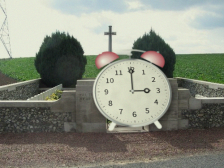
h=3 m=0
